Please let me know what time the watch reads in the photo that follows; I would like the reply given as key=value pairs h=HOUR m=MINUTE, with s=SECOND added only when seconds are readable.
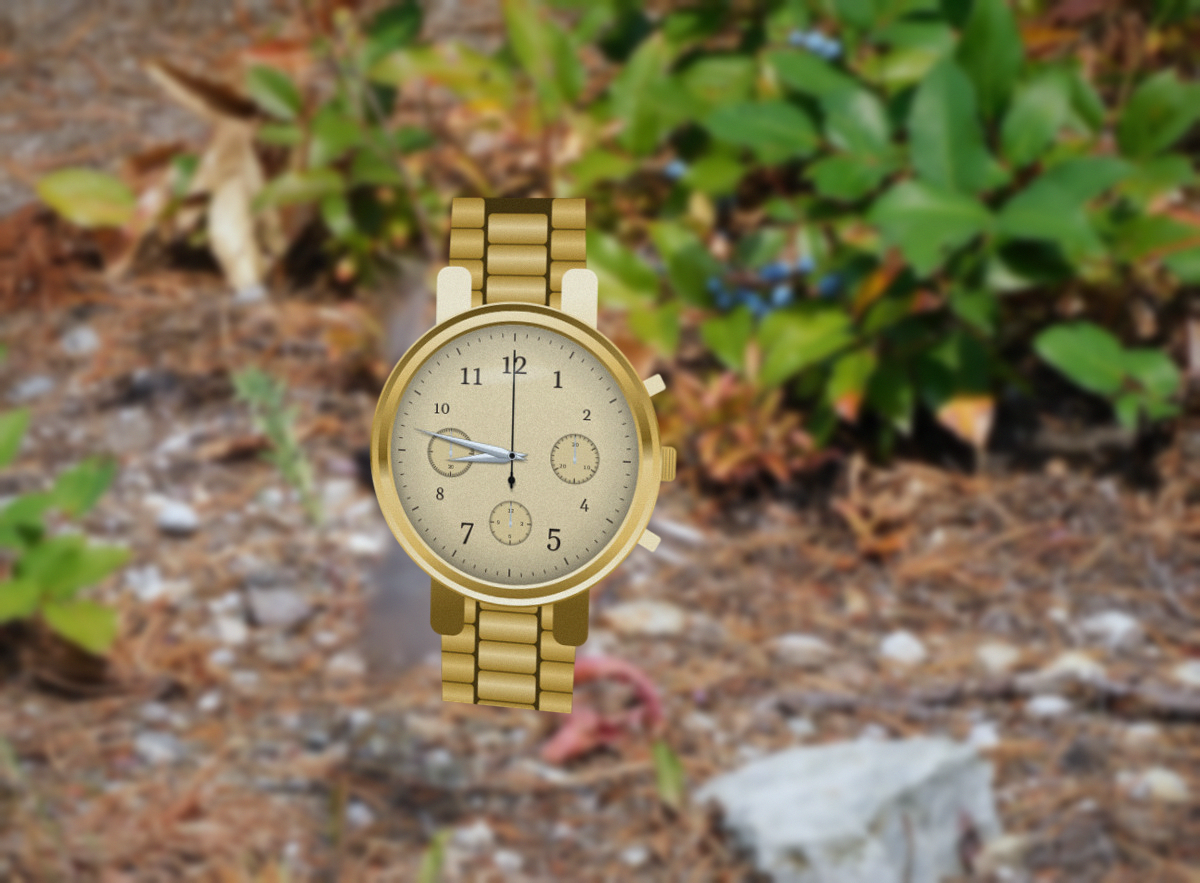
h=8 m=47
